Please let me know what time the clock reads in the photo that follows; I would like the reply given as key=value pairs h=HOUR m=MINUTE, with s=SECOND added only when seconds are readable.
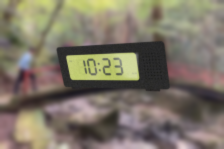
h=10 m=23
